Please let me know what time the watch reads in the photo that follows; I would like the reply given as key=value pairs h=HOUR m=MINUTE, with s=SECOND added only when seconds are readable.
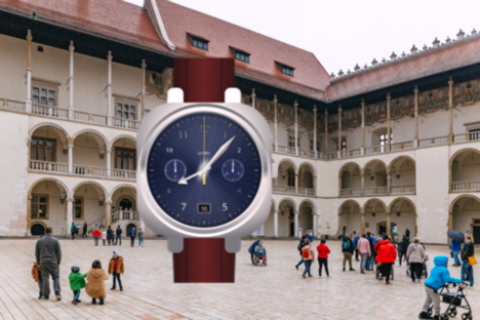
h=8 m=7
